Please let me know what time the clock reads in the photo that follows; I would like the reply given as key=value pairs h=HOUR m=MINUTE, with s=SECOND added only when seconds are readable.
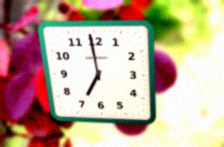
h=6 m=59
